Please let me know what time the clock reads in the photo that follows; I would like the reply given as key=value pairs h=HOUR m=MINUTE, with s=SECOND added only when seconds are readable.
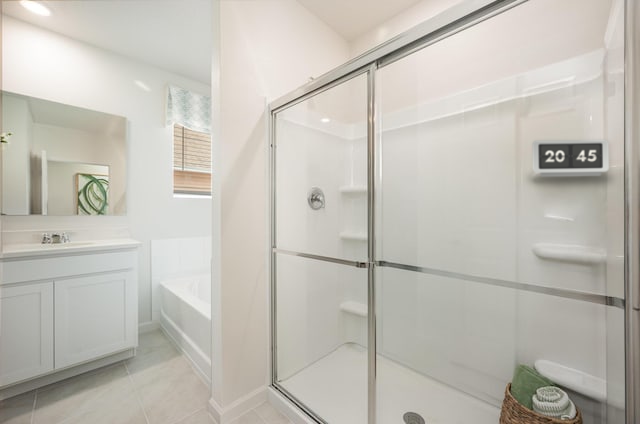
h=20 m=45
